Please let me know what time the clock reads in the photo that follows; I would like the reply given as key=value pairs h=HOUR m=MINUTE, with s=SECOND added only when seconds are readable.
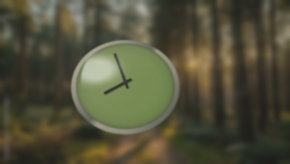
h=7 m=57
